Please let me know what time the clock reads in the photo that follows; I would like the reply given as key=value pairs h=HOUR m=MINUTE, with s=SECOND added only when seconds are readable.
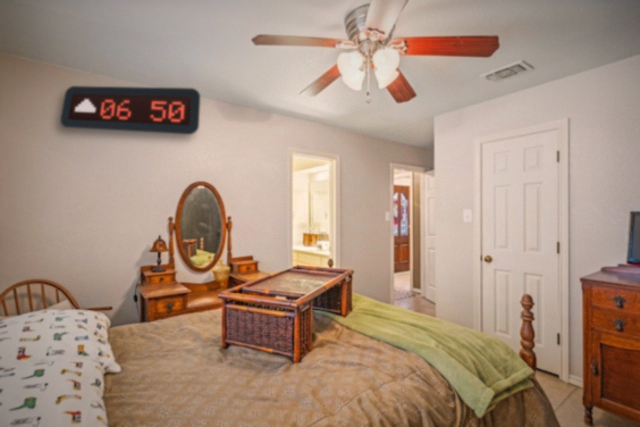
h=6 m=50
